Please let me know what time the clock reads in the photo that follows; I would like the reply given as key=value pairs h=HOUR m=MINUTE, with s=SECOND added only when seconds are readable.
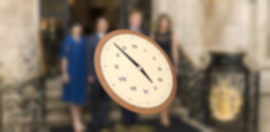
h=4 m=53
